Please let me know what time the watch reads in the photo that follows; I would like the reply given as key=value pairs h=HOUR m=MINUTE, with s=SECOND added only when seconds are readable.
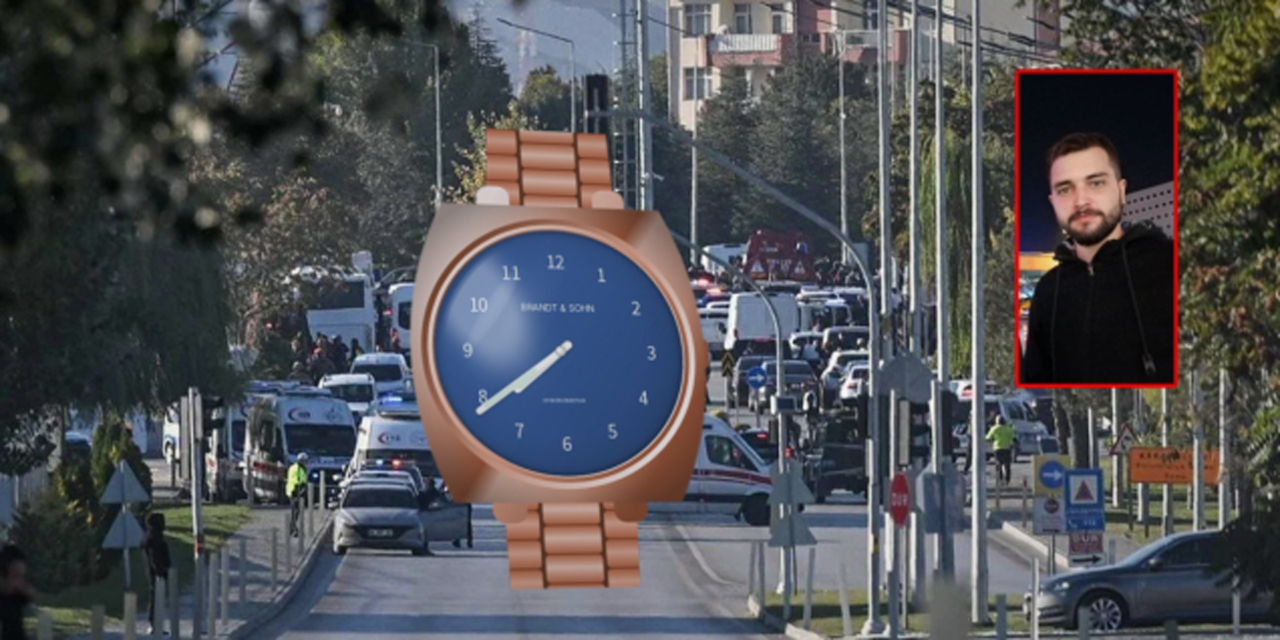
h=7 m=39
